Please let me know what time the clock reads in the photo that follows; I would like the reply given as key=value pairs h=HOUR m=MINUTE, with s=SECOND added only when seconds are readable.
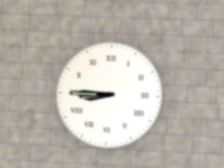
h=8 m=45
